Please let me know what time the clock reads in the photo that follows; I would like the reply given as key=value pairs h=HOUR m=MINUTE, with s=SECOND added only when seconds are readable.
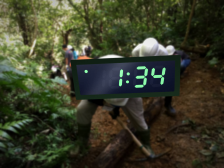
h=1 m=34
